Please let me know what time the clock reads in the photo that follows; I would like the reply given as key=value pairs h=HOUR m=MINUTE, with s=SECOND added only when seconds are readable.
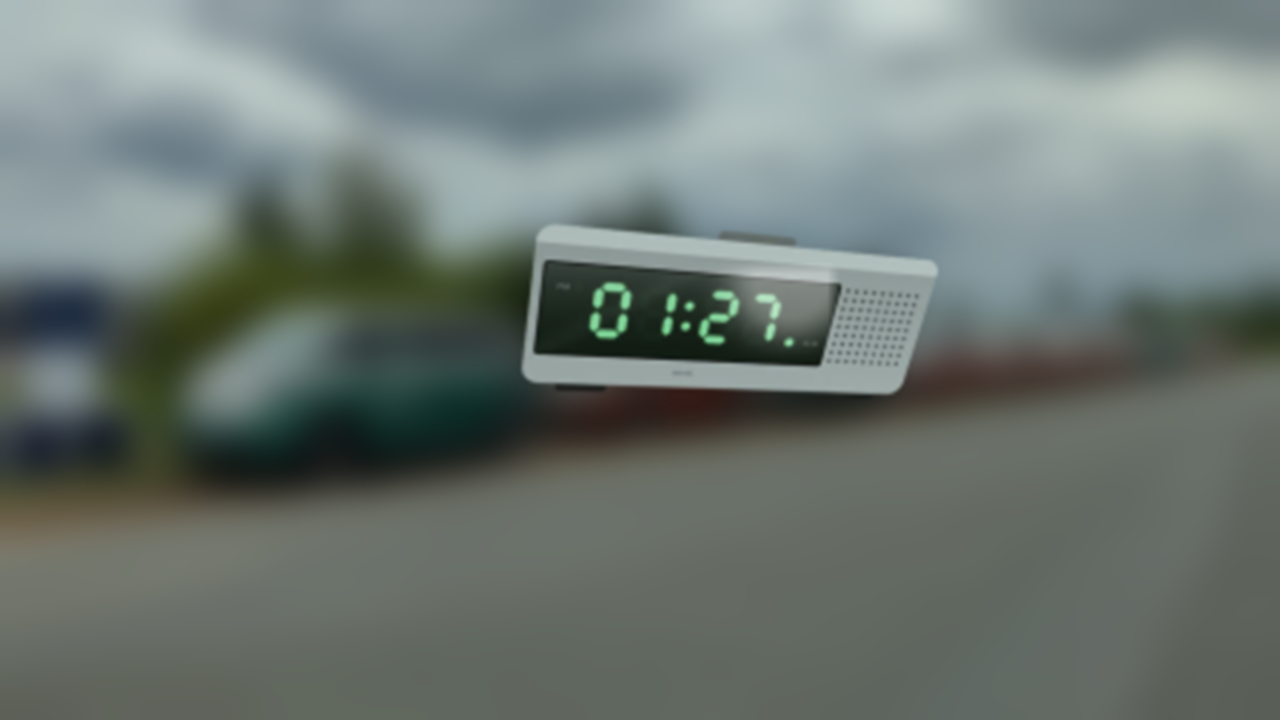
h=1 m=27
